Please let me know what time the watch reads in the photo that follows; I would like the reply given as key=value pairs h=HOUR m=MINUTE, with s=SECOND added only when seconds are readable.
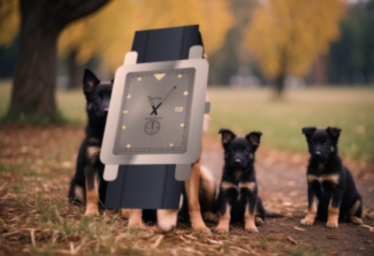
h=11 m=6
